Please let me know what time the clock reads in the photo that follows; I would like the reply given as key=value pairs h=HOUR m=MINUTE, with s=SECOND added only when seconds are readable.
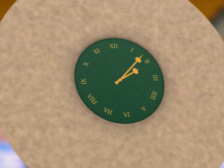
h=2 m=8
